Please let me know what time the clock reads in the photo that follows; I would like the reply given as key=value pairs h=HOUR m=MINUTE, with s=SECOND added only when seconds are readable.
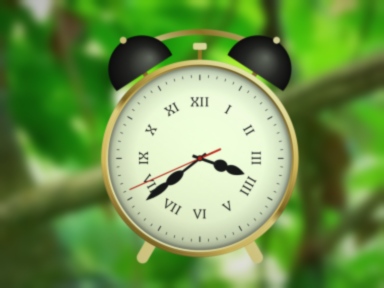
h=3 m=38 s=41
